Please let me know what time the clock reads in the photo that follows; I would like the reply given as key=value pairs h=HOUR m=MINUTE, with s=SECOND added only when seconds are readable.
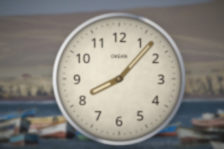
h=8 m=7
